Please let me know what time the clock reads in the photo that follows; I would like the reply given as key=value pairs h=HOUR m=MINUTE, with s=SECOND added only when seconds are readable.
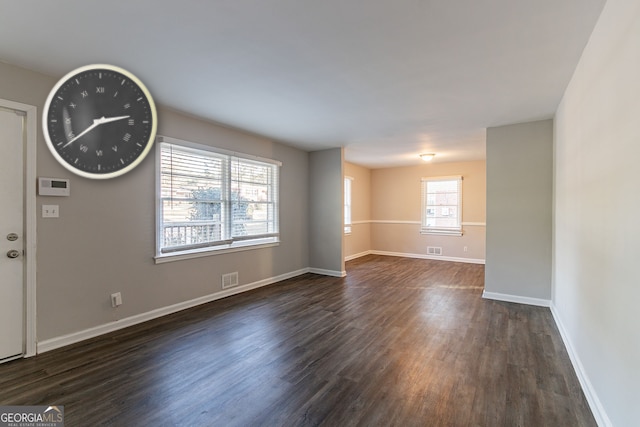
h=2 m=39
